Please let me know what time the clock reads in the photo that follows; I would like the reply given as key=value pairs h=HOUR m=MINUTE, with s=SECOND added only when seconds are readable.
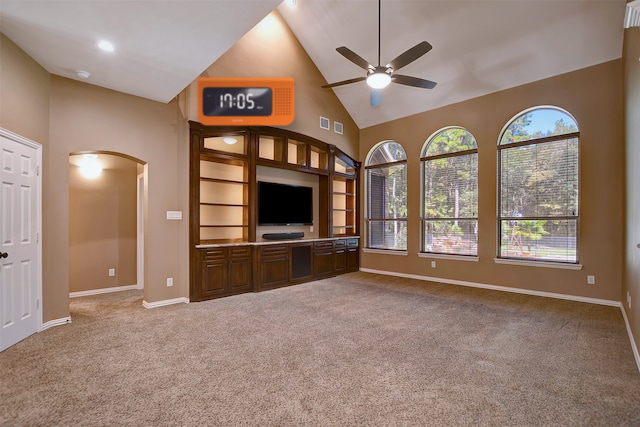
h=17 m=5
